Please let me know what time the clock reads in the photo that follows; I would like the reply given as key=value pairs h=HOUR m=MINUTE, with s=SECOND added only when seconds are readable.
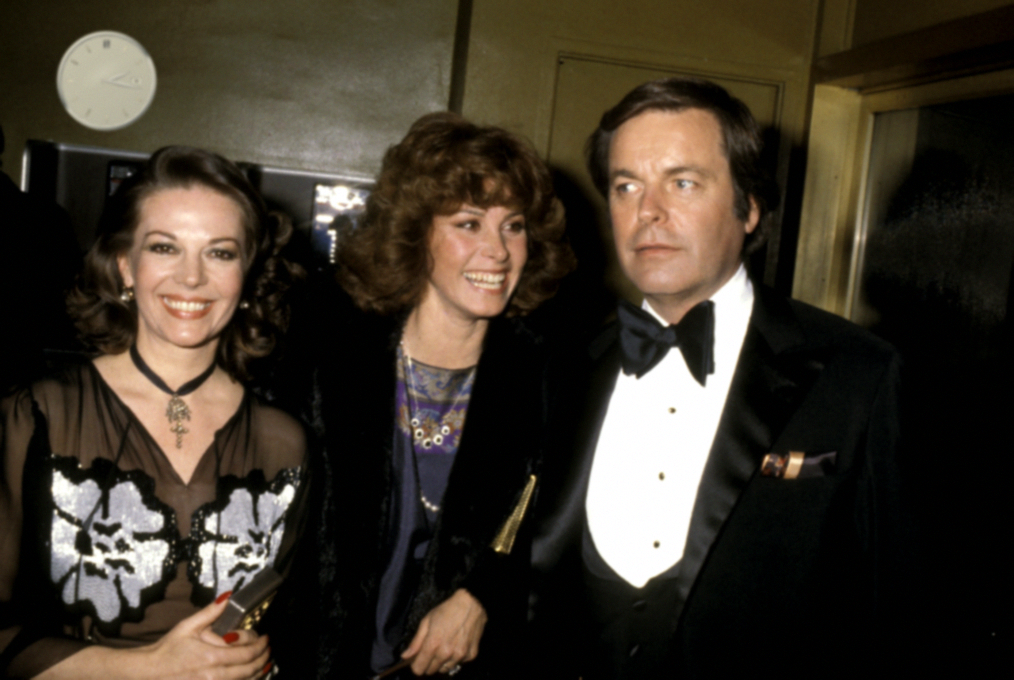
h=2 m=17
